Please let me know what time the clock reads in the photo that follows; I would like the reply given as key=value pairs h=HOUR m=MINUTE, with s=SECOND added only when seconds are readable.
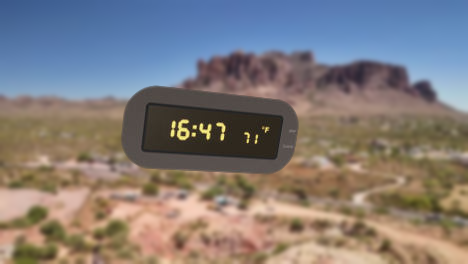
h=16 m=47
